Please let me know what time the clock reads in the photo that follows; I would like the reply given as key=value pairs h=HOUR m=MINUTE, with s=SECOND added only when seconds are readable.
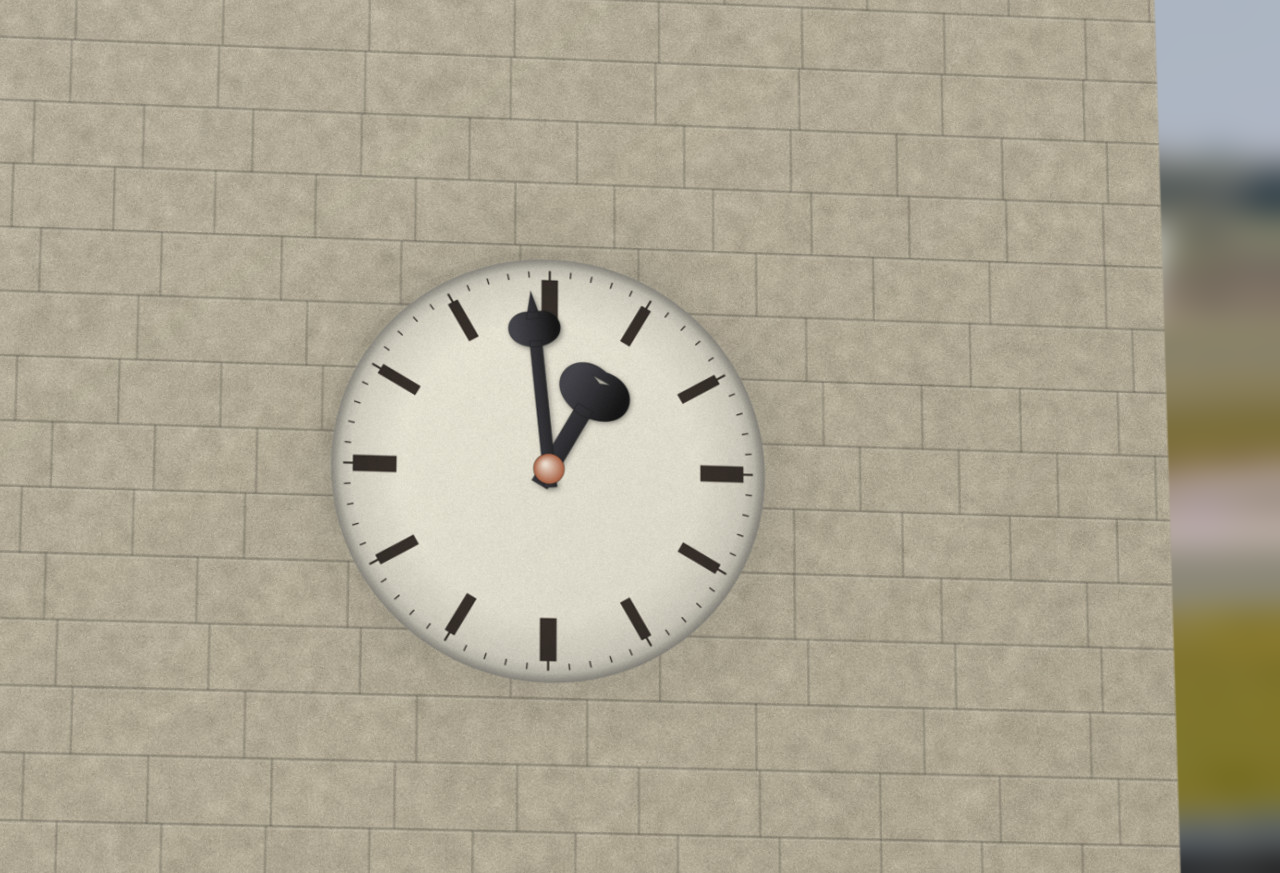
h=12 m=59
